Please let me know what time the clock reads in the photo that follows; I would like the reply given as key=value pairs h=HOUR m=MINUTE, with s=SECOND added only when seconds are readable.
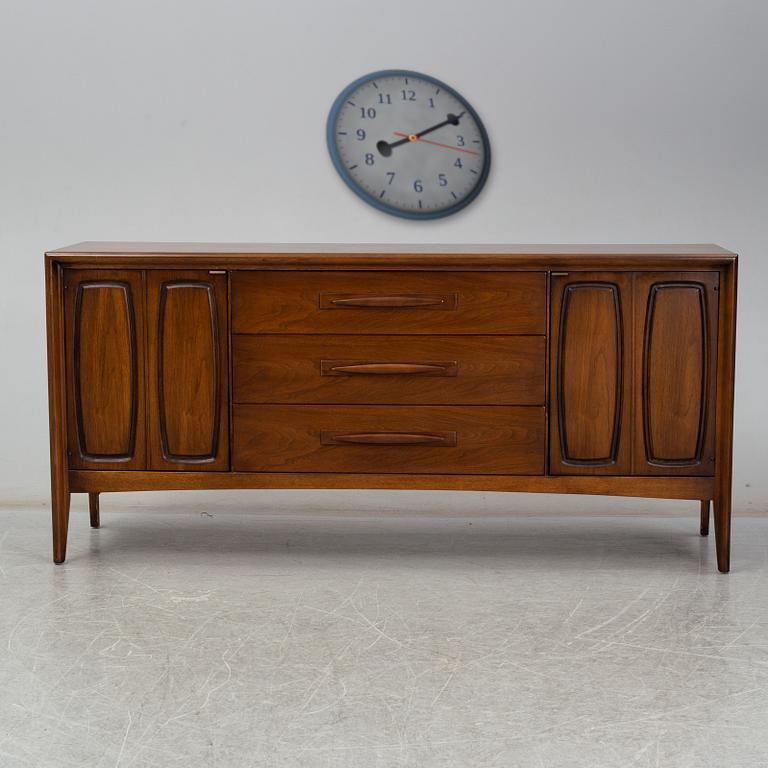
h=8 m=10 s=17
